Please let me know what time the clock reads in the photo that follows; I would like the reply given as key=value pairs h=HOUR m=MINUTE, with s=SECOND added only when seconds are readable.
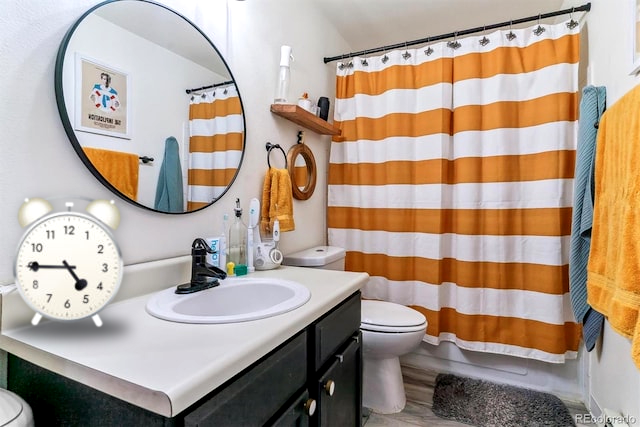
h=4 m=45
